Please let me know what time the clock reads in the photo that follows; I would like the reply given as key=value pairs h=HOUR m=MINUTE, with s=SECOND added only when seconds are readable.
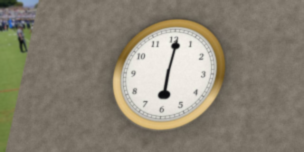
h=6 m=1
